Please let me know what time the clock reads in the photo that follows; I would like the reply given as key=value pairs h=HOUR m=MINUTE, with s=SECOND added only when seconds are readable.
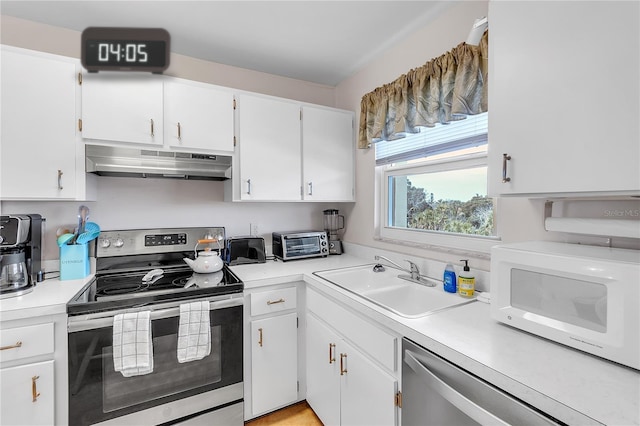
h=4 m=5
